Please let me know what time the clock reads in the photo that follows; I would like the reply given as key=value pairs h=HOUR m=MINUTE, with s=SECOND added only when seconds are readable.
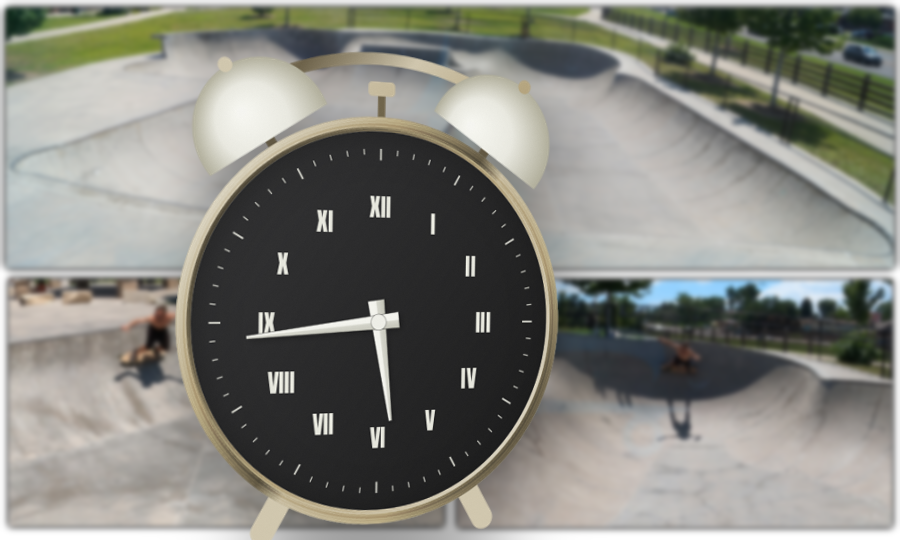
h=5 m=44
